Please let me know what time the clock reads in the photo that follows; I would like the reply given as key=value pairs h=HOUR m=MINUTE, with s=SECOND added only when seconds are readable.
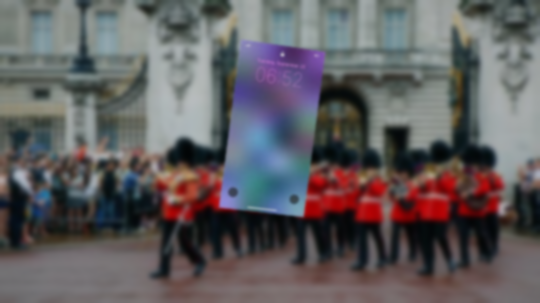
h=6 m=52
